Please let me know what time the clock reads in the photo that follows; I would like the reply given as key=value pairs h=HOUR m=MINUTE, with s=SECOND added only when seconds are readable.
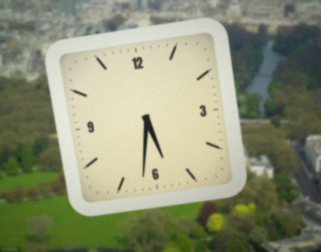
h=5 m=32
